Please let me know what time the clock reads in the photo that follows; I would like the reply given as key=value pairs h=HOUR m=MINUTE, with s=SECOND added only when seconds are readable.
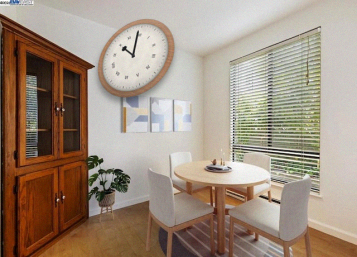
h=9 m=59
